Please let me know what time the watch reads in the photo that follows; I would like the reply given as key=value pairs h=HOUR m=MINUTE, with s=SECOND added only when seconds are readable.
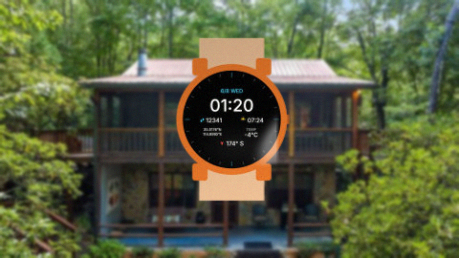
h=1 m=20
